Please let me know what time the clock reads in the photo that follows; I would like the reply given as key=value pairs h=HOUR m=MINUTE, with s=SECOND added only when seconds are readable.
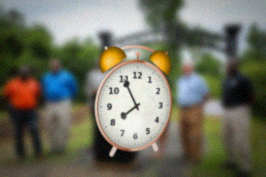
h=7 m=55
